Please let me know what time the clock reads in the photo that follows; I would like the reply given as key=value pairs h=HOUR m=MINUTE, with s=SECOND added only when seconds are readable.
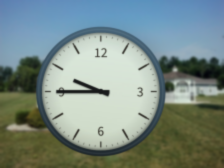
h=9 m=45
